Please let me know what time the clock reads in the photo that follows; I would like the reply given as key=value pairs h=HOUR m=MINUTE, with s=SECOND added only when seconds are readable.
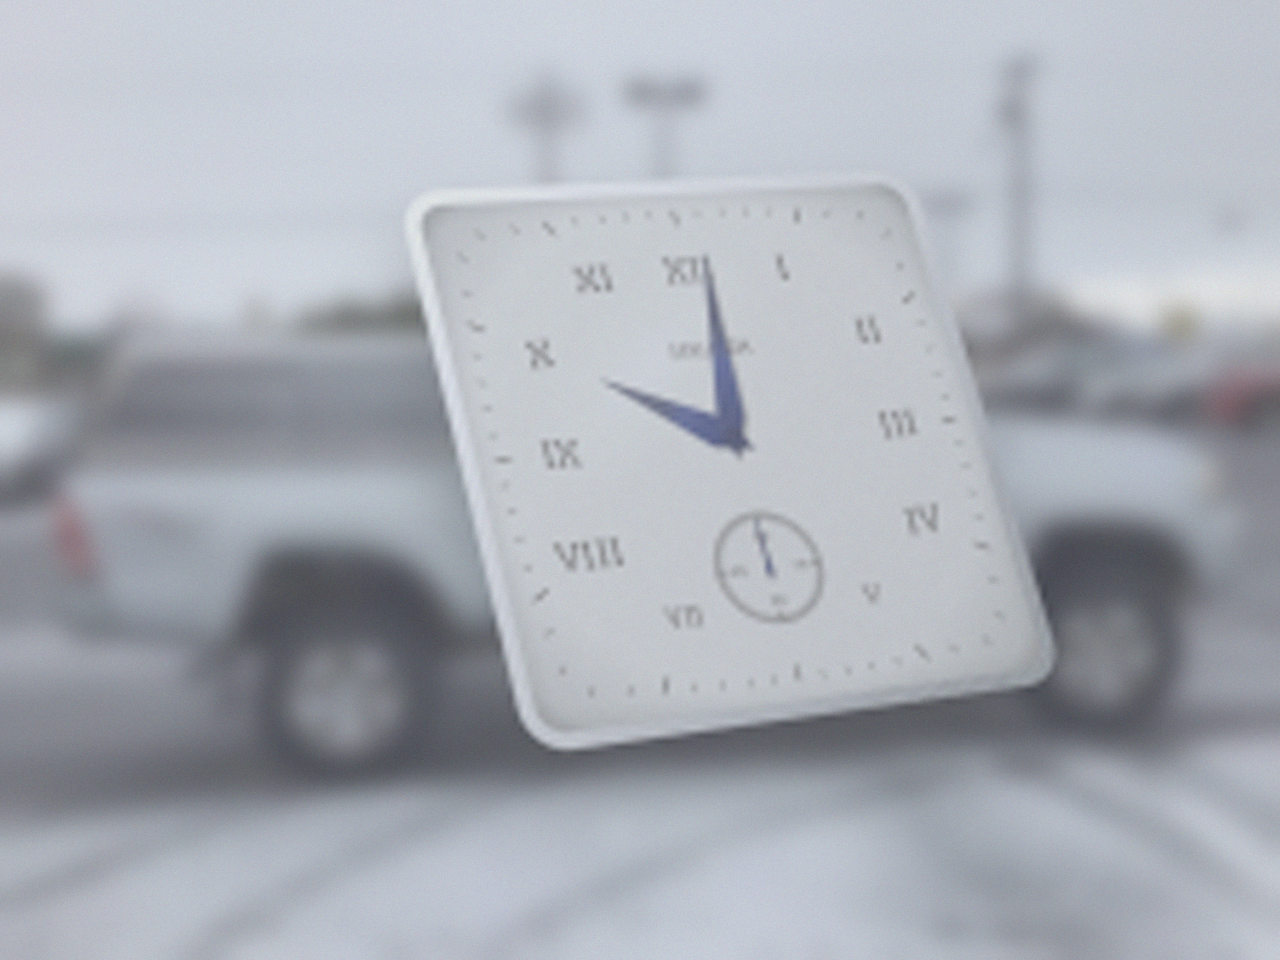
h=10 m=1
